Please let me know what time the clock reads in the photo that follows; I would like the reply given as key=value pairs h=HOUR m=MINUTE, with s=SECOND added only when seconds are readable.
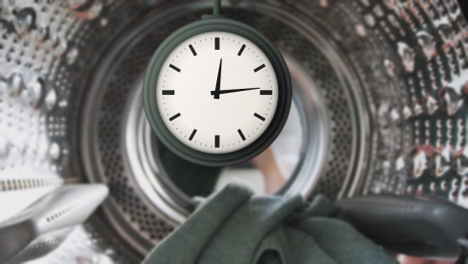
h=12 m=14
